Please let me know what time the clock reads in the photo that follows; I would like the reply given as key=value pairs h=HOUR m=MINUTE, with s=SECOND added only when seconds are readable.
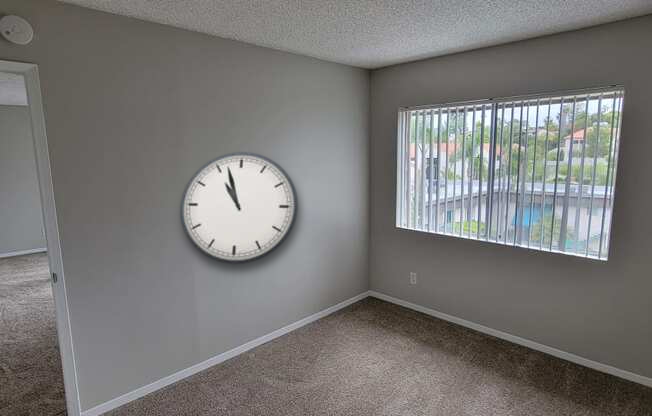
h=10 m=57
